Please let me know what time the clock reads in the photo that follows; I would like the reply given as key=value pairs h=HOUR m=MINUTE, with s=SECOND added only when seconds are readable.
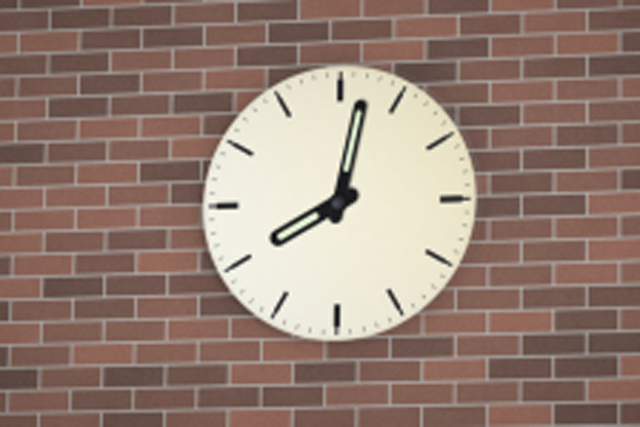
h=8 m=2
